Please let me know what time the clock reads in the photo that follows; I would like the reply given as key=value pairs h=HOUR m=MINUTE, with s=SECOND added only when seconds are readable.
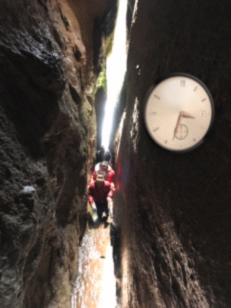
h=3 m=33
